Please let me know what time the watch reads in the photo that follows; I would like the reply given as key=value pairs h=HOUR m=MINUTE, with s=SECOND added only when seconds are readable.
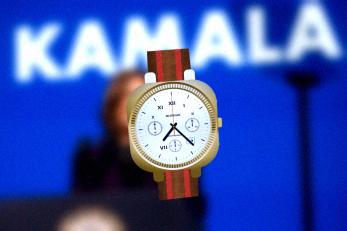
h=7 m=23
